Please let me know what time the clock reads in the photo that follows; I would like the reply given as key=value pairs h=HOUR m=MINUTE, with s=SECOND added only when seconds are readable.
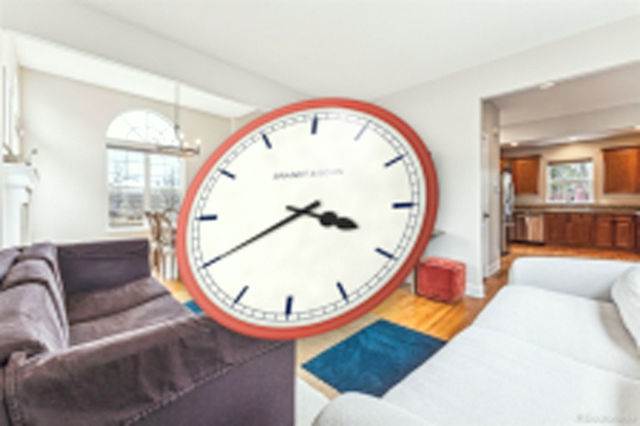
h=3 m=40
